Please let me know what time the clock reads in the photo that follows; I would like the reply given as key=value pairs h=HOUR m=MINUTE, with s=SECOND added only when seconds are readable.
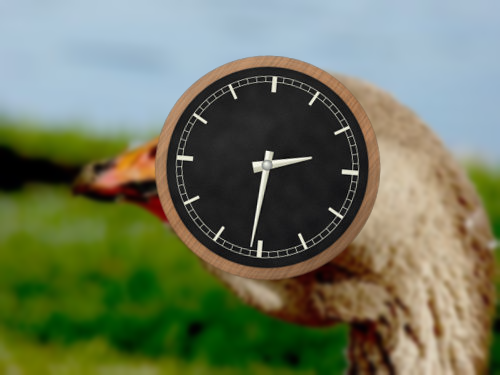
h=2 m=31
